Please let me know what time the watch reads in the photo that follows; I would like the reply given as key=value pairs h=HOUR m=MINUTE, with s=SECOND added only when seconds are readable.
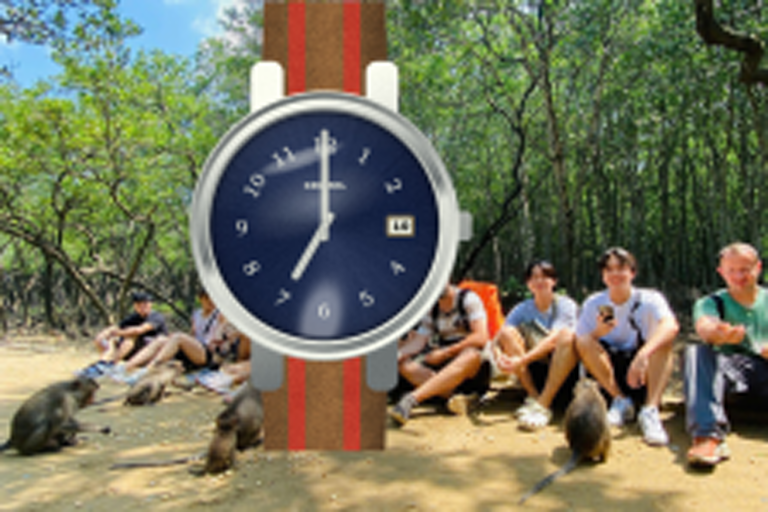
h=7 m=0
